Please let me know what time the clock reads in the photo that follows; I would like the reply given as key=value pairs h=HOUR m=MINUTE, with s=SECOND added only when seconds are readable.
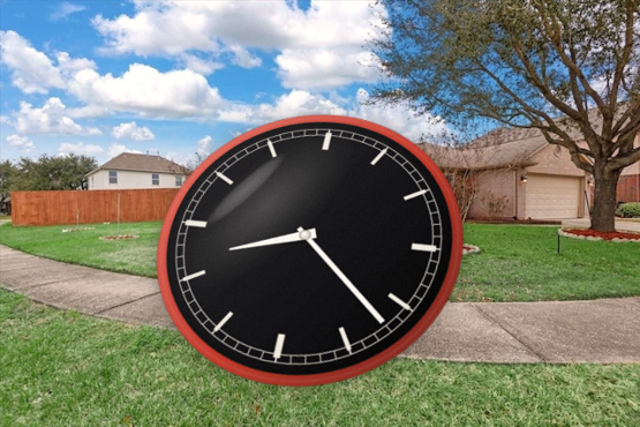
h=8 m=22
